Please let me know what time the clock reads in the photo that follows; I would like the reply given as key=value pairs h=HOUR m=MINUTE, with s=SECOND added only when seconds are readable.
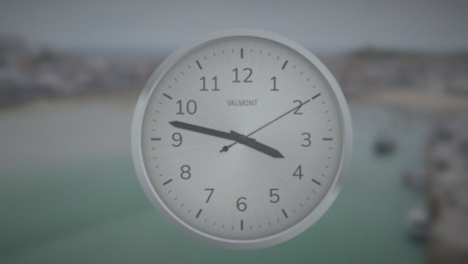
h=3 m=47 s=10
